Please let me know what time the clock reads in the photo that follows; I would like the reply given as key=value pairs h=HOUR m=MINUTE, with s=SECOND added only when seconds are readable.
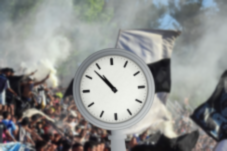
h=10 m=53
